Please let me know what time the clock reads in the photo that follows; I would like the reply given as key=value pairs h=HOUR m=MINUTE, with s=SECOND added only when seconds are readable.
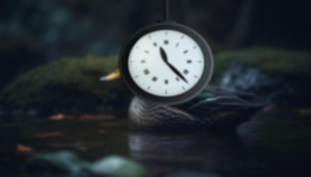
h=11 m=23
